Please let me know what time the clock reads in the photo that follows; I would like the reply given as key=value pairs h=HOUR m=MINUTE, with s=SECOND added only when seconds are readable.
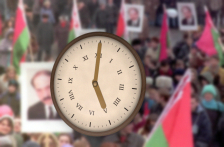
h=5 m=0
